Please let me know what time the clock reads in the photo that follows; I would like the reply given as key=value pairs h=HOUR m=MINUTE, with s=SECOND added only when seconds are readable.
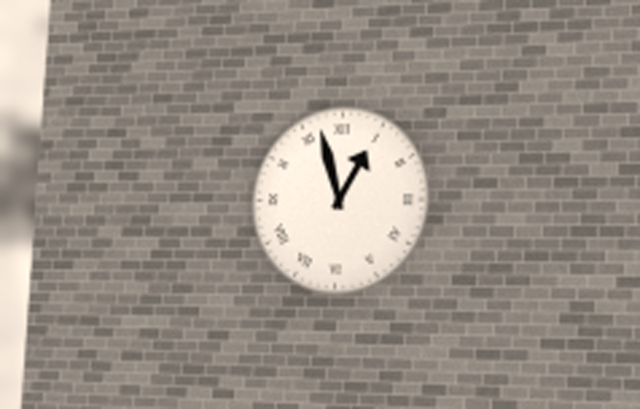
h=12 m=57
